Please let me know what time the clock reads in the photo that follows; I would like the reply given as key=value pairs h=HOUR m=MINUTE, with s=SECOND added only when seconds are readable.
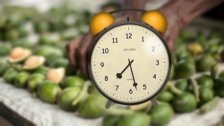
h=7 m=28
